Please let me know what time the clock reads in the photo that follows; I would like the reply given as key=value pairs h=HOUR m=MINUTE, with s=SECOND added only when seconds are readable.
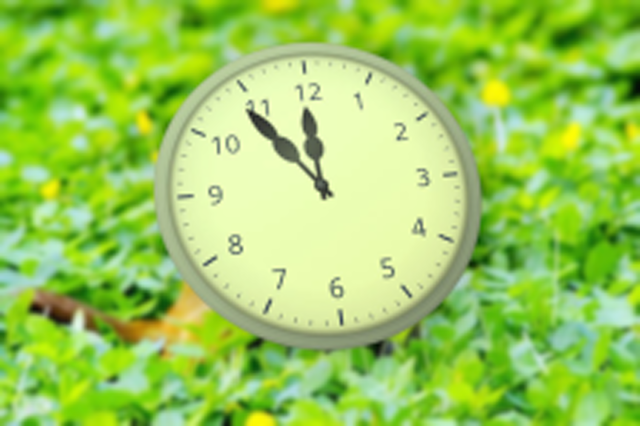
h=11 m=54
